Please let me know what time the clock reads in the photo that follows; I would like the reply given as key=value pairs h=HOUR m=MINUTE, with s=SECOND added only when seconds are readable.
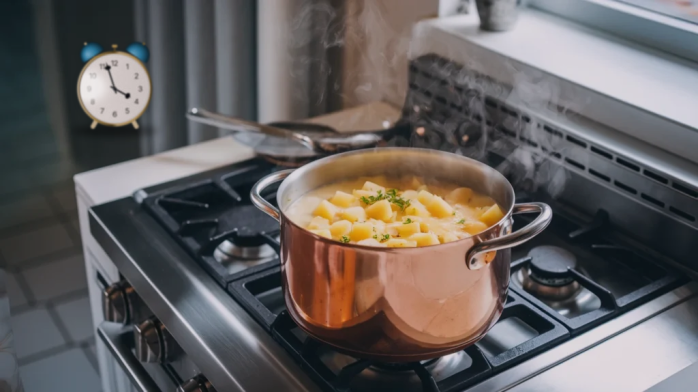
h=3 m=57
